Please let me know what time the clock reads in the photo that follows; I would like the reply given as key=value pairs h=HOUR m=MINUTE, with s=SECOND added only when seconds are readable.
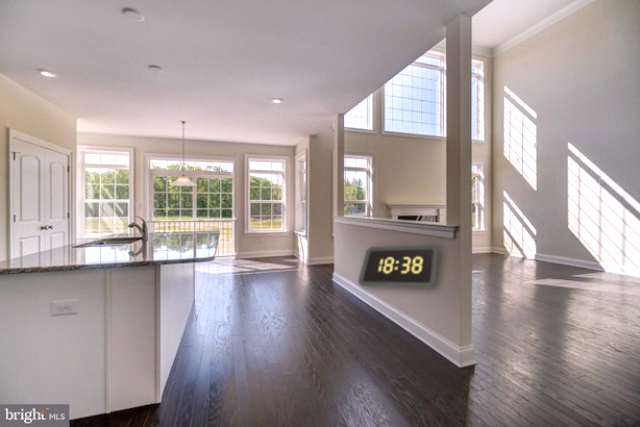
h=18 m=38
